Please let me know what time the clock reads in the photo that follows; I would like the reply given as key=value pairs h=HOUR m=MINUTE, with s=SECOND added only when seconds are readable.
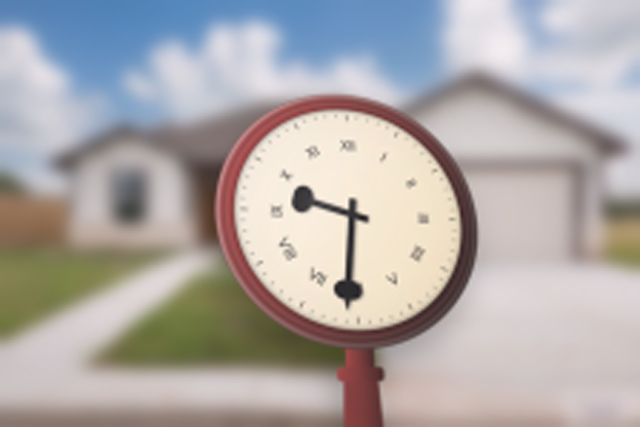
h=9 m=31
